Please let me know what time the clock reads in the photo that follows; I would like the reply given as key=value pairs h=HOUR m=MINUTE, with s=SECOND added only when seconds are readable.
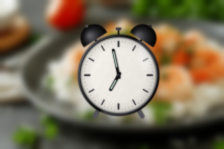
h=6 m=58
